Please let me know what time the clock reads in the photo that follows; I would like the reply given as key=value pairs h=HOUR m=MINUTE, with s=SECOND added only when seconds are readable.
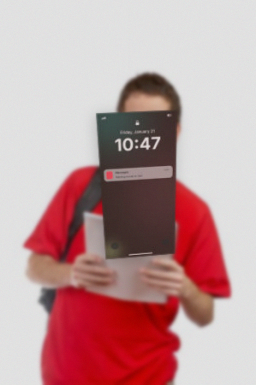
h=10 m=47
